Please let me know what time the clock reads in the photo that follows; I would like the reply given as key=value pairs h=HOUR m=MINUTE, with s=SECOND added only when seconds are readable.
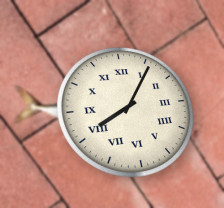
h=8 m=6
